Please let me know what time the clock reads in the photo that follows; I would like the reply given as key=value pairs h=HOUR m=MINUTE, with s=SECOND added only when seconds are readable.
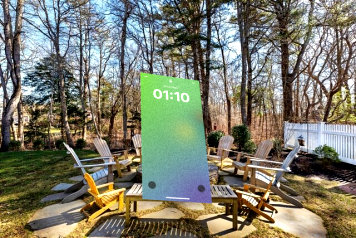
h=1 m=10
